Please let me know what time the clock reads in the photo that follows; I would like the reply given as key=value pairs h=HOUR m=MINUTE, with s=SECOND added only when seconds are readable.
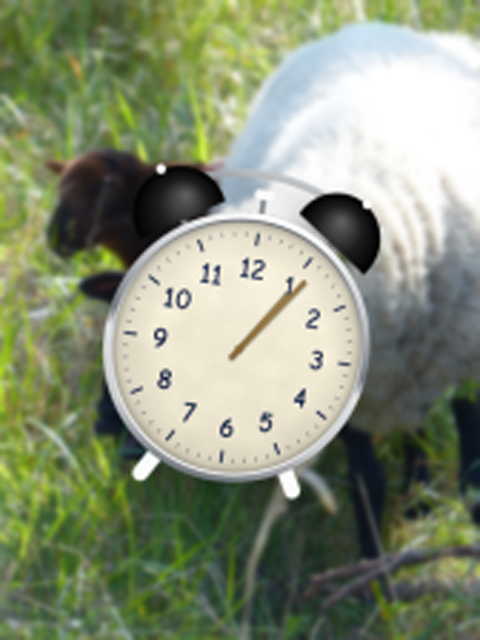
h=1 m=6
